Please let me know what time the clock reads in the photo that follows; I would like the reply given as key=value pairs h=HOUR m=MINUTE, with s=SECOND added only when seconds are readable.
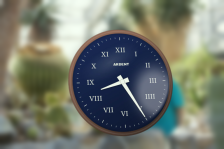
h=8 m=25
